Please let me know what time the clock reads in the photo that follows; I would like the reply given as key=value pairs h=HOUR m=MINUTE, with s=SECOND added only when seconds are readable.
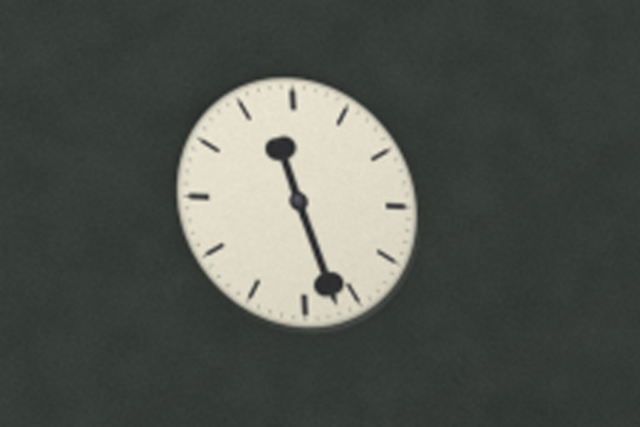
h=11 m=27
